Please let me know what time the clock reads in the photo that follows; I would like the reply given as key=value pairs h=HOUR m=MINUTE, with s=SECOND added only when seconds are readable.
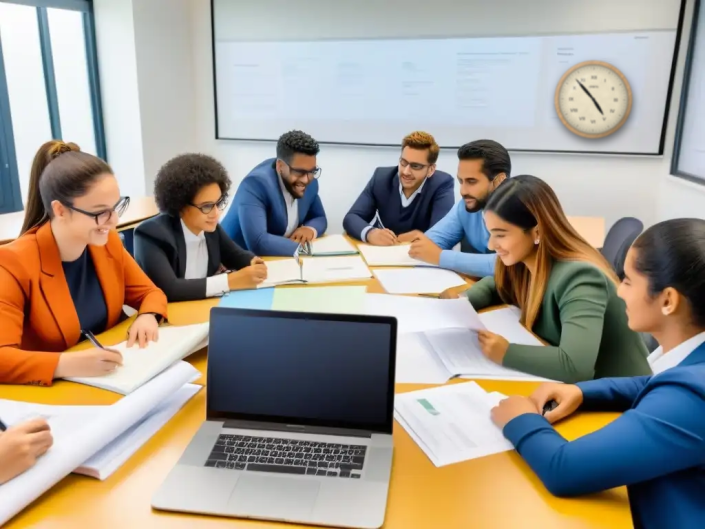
h=4 m=53
